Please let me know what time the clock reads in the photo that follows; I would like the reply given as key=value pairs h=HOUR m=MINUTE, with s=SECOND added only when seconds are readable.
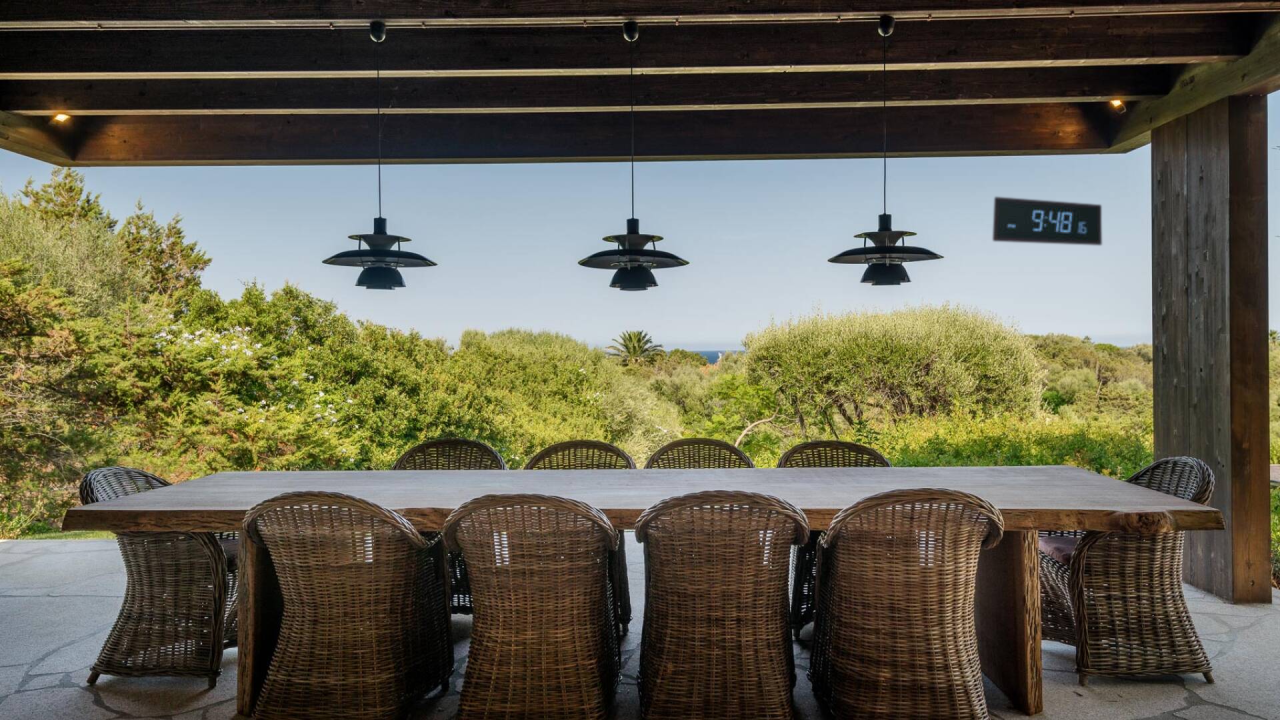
h=9 m=48 s=16
